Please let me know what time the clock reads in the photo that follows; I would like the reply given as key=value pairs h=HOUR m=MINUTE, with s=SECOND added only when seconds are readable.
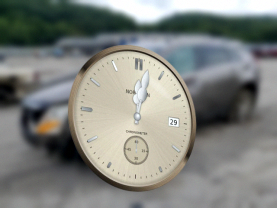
h=12 m=2
